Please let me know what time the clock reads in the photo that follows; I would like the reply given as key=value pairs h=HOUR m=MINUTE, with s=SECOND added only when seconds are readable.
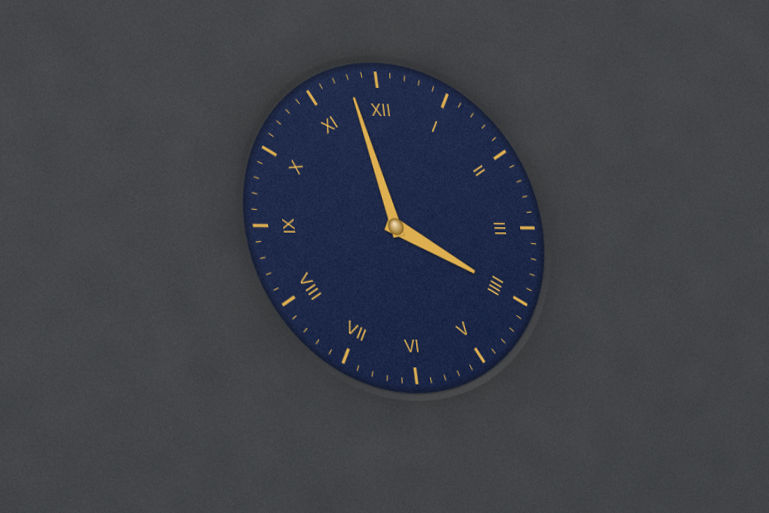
h=3 m=58
